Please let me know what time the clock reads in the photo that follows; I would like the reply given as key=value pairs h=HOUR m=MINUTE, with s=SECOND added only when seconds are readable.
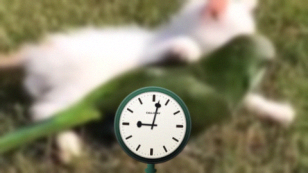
h=9 m=2
